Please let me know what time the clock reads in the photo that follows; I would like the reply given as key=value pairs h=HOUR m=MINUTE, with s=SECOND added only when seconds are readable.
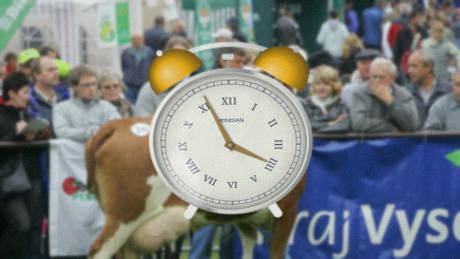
h=3 m=56
